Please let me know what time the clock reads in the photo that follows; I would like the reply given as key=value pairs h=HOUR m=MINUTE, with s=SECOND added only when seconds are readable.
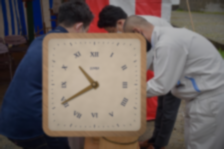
h=10 m=40
